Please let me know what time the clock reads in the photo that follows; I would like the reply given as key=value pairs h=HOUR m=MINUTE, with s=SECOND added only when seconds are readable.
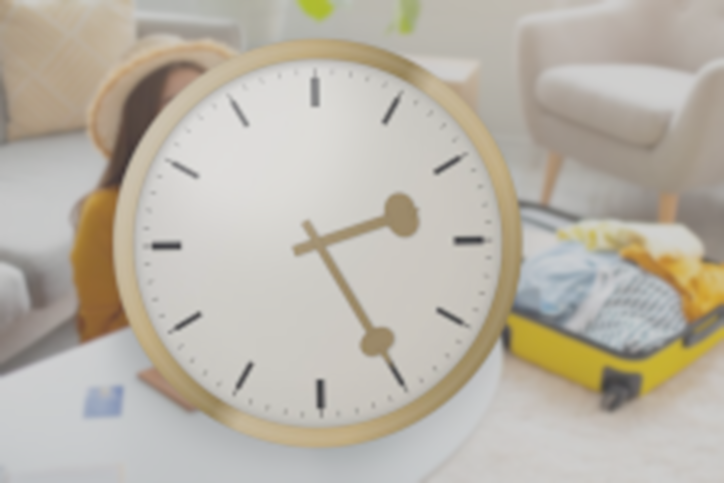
h=2 m=25
